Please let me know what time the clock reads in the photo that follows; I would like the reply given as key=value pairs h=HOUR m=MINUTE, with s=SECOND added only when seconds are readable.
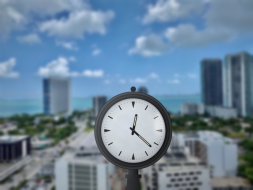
h=12 m=22
